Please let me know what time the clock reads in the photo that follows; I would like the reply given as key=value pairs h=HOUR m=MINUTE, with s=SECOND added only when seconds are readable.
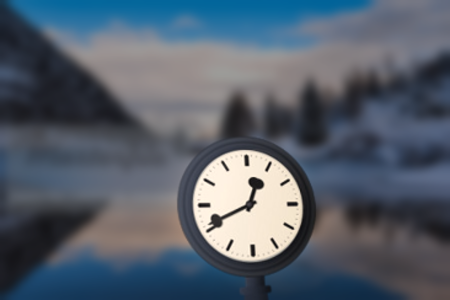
h=12 m=41
